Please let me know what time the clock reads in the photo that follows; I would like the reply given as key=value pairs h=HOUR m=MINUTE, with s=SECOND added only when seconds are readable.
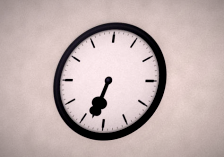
h=6 m=33
